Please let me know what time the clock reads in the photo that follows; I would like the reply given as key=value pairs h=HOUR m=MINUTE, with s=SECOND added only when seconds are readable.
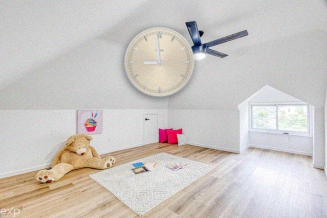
h=8 m=59
